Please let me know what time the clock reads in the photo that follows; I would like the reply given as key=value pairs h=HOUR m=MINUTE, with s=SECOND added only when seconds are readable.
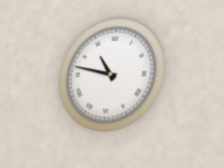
h=10 m=47
